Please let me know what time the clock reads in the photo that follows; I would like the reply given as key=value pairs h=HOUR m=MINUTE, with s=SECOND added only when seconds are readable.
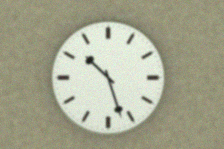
h=10 m=27
